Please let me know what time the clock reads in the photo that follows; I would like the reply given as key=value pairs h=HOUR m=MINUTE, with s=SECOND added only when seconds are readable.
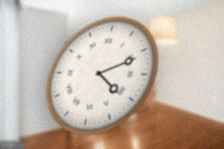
h=4 m=11
